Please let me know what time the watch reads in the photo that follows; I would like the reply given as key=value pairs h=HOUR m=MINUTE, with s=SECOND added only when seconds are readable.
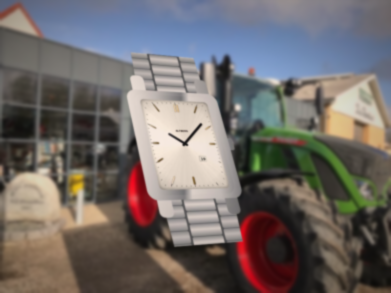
h=10 m=8
